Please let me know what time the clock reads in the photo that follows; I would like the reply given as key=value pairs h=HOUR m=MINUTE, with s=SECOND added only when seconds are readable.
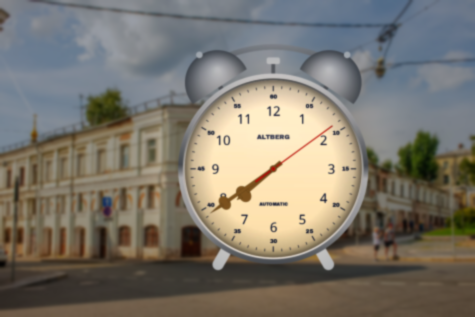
h=7 m=39 s=9
